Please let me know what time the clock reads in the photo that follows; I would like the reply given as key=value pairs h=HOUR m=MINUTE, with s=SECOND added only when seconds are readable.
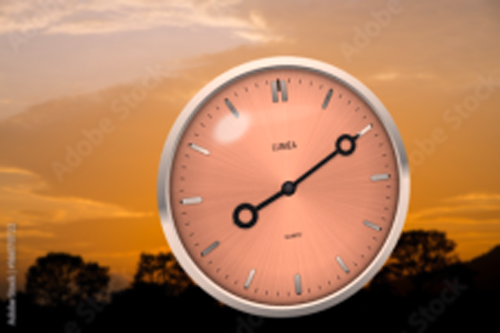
h=8 m=10
